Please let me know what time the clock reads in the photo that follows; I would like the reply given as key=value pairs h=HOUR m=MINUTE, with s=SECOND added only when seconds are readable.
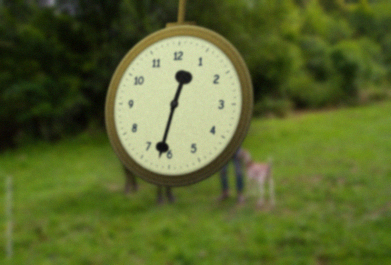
h=12 m=32
